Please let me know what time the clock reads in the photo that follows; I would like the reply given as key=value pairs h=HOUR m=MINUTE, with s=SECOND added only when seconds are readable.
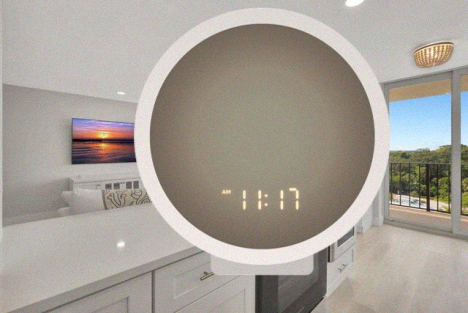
h=11 m=17
